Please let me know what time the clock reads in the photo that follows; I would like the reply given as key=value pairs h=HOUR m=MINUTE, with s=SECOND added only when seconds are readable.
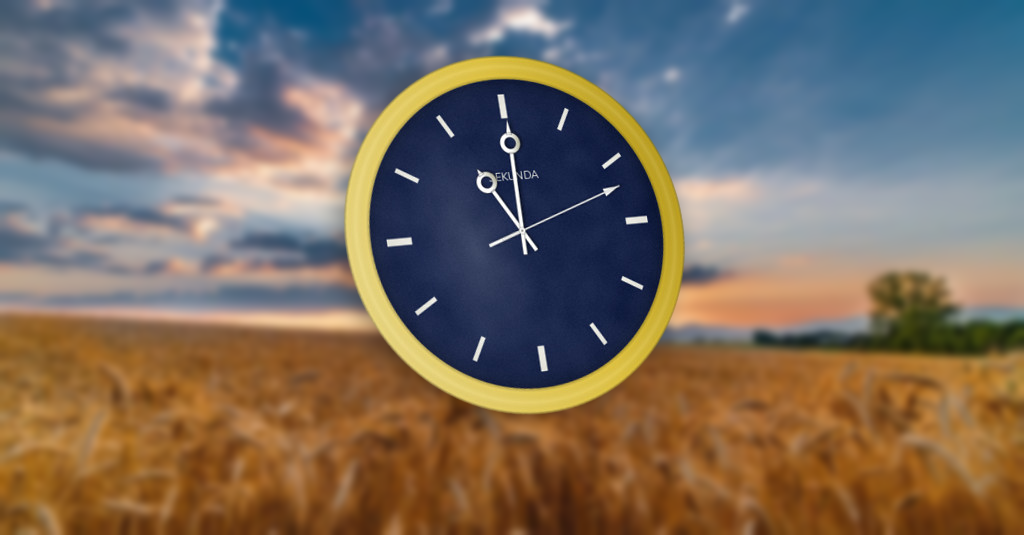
h=11 m=0 s=12
